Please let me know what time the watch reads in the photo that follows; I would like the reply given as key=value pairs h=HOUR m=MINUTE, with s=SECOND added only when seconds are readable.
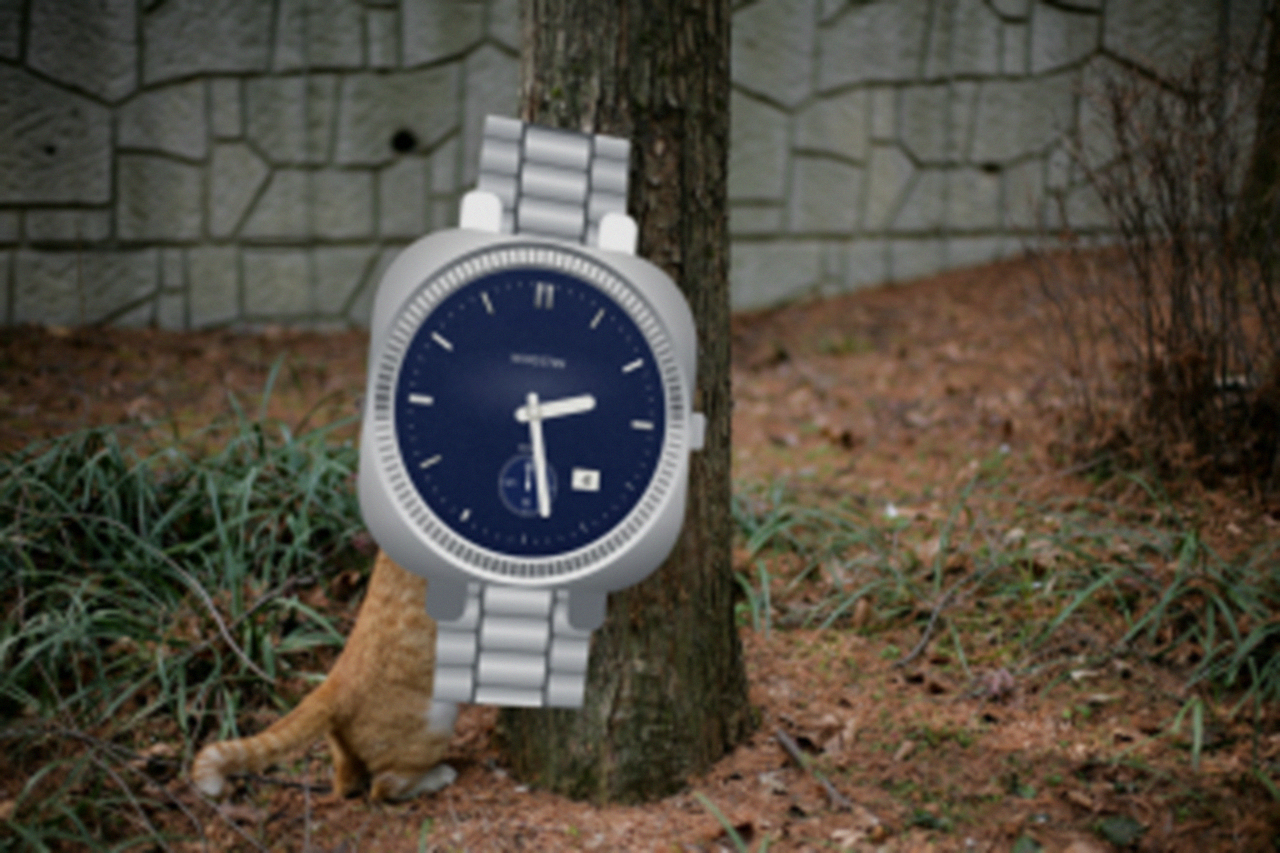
h=2 m=28
